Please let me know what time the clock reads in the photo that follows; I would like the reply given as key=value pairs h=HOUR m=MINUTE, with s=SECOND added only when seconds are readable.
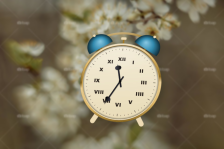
h=11 m=35
